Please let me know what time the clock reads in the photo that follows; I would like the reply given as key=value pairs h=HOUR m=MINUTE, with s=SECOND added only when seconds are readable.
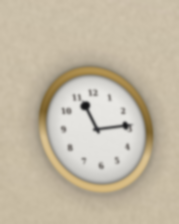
h=11 m=14
